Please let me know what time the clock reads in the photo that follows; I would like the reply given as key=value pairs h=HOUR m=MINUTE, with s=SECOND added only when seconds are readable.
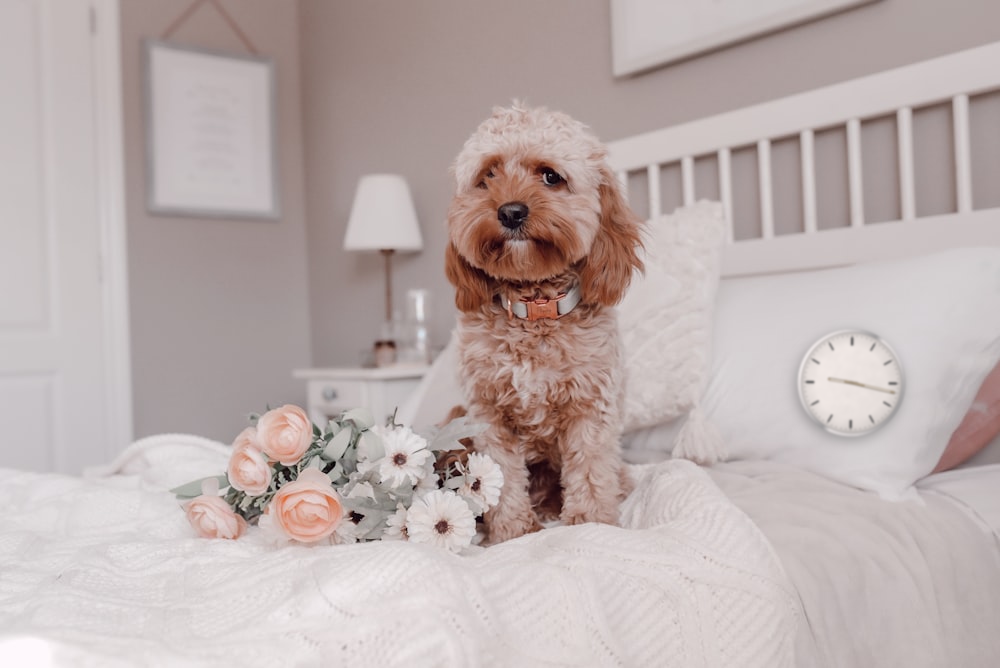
h=9 m=17
